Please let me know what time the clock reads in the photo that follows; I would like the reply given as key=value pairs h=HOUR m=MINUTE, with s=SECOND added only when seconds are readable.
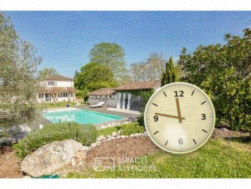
h=11 m=47
